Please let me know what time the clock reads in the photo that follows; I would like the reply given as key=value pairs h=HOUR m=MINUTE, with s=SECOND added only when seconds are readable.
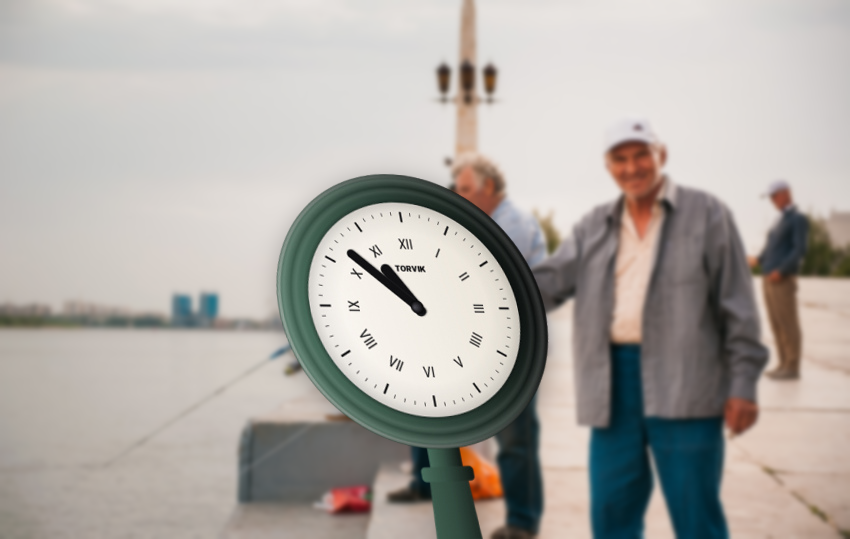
h=10 m=52
